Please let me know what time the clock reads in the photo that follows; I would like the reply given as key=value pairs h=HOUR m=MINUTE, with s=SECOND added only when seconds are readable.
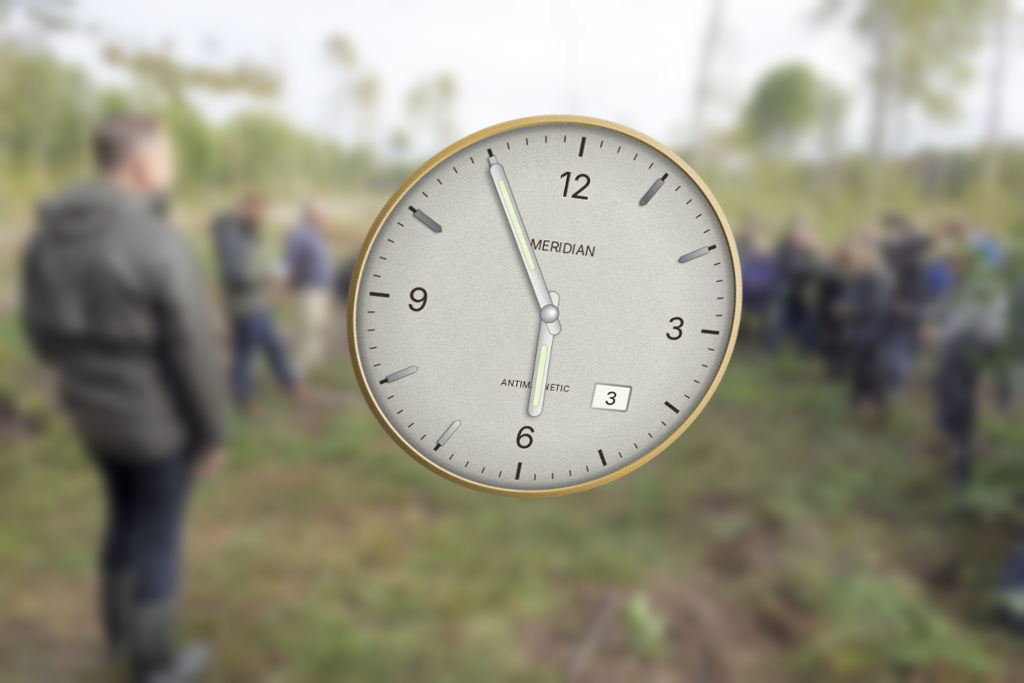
h=5 m=55
